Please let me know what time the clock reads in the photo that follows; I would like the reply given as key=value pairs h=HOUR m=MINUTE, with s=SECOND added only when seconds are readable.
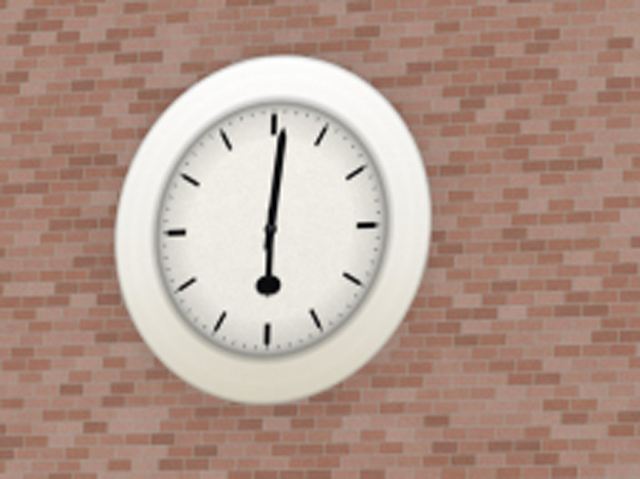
h=6 m=1
